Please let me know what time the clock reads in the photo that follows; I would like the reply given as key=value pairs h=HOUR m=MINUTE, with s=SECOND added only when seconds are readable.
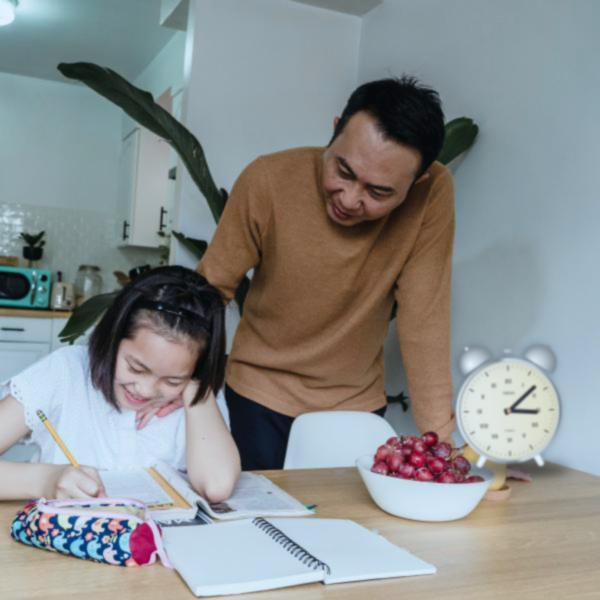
h=3 m=8
